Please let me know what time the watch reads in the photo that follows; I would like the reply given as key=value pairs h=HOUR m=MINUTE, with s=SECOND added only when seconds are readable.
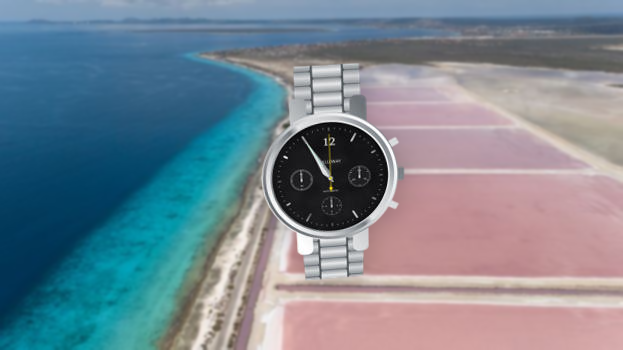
h=10 m=55
